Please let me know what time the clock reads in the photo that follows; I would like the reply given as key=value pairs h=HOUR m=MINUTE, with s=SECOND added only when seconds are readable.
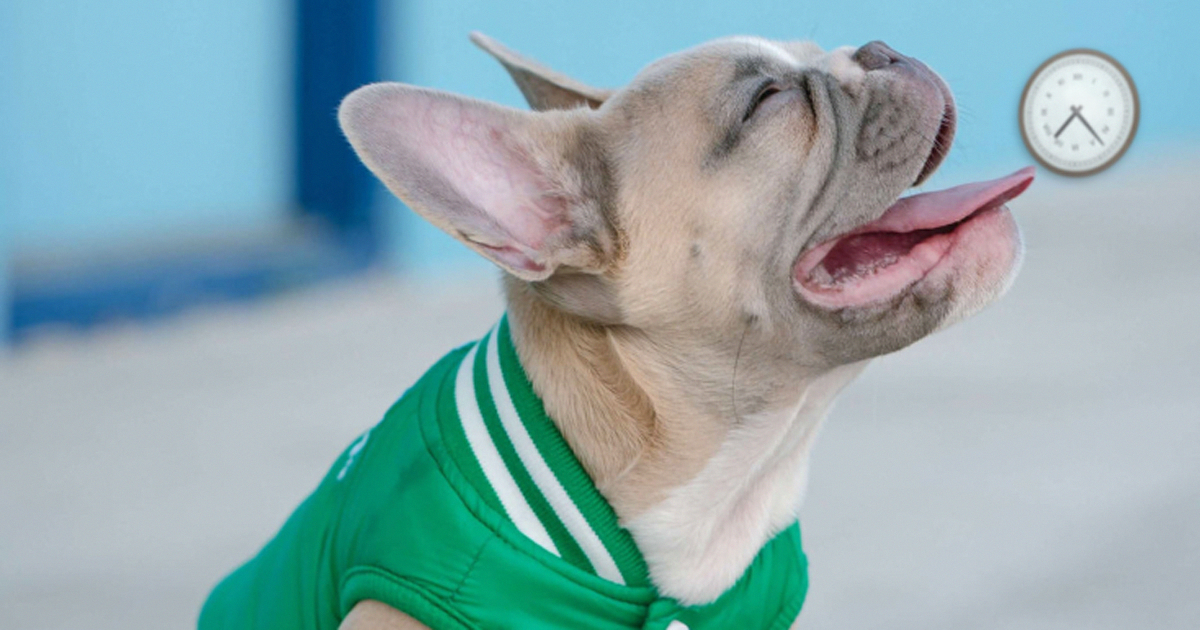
h=7 m=23
